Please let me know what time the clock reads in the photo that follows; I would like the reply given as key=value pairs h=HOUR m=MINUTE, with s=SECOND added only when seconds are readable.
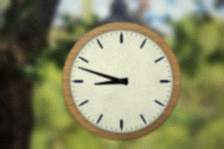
h=8 m=48
